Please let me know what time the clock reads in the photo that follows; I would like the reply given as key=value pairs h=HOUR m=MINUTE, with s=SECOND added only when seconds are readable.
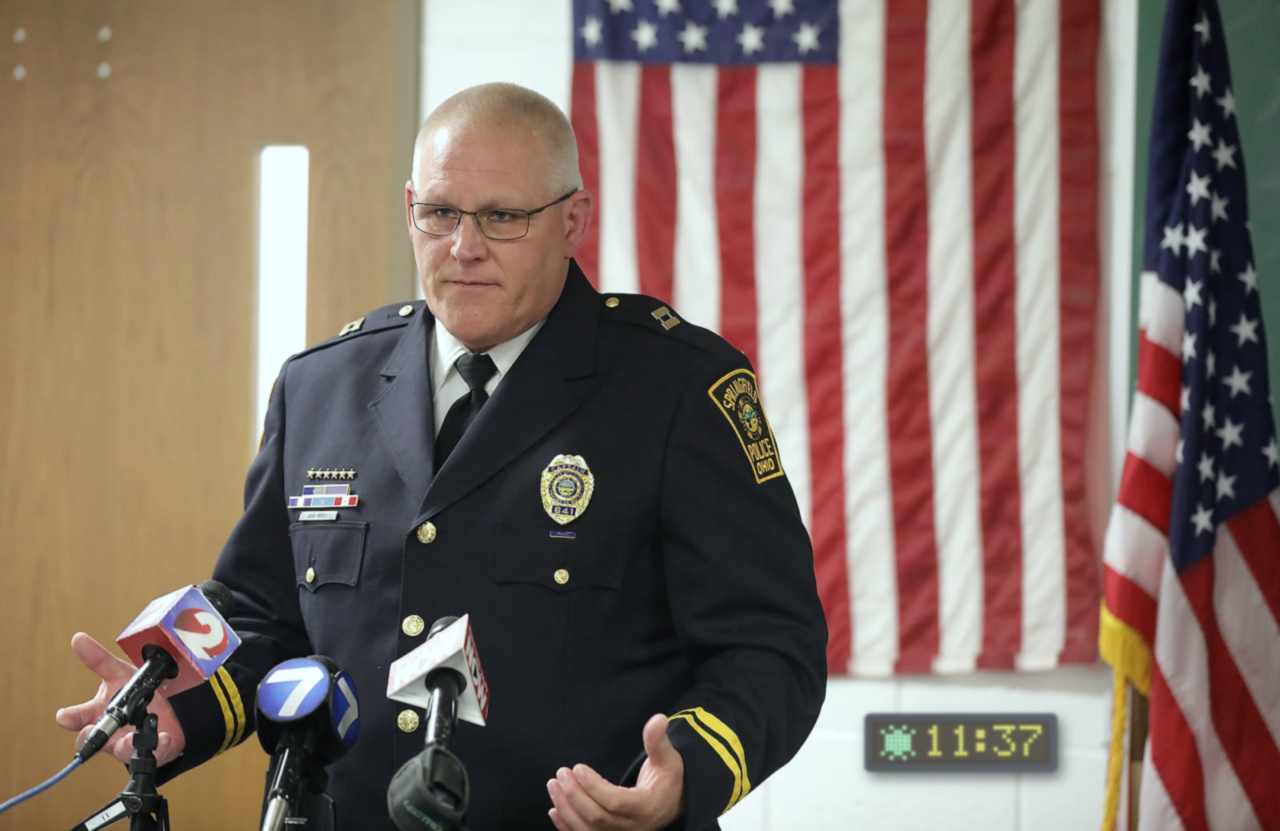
h=11 m=37
